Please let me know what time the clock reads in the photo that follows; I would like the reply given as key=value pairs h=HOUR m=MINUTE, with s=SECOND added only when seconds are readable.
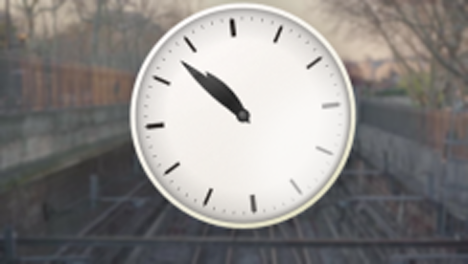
h=10 m=53
